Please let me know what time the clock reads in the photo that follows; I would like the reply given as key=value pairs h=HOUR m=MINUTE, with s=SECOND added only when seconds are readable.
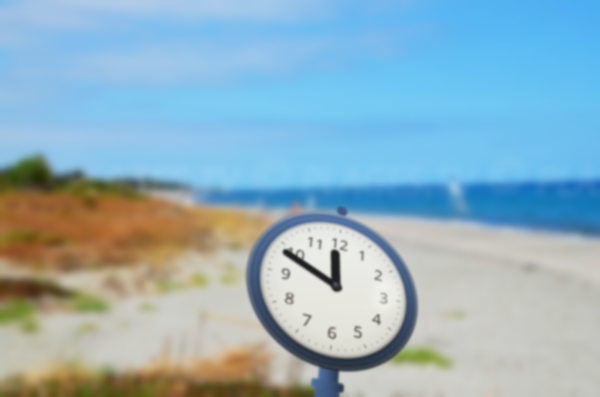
h=11 m=49
